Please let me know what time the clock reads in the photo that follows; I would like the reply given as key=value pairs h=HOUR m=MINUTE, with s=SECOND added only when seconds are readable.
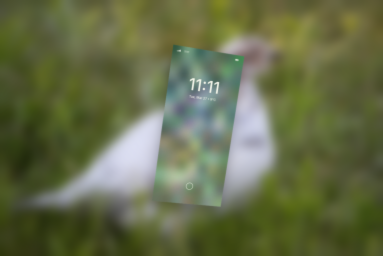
h=11 m=11
